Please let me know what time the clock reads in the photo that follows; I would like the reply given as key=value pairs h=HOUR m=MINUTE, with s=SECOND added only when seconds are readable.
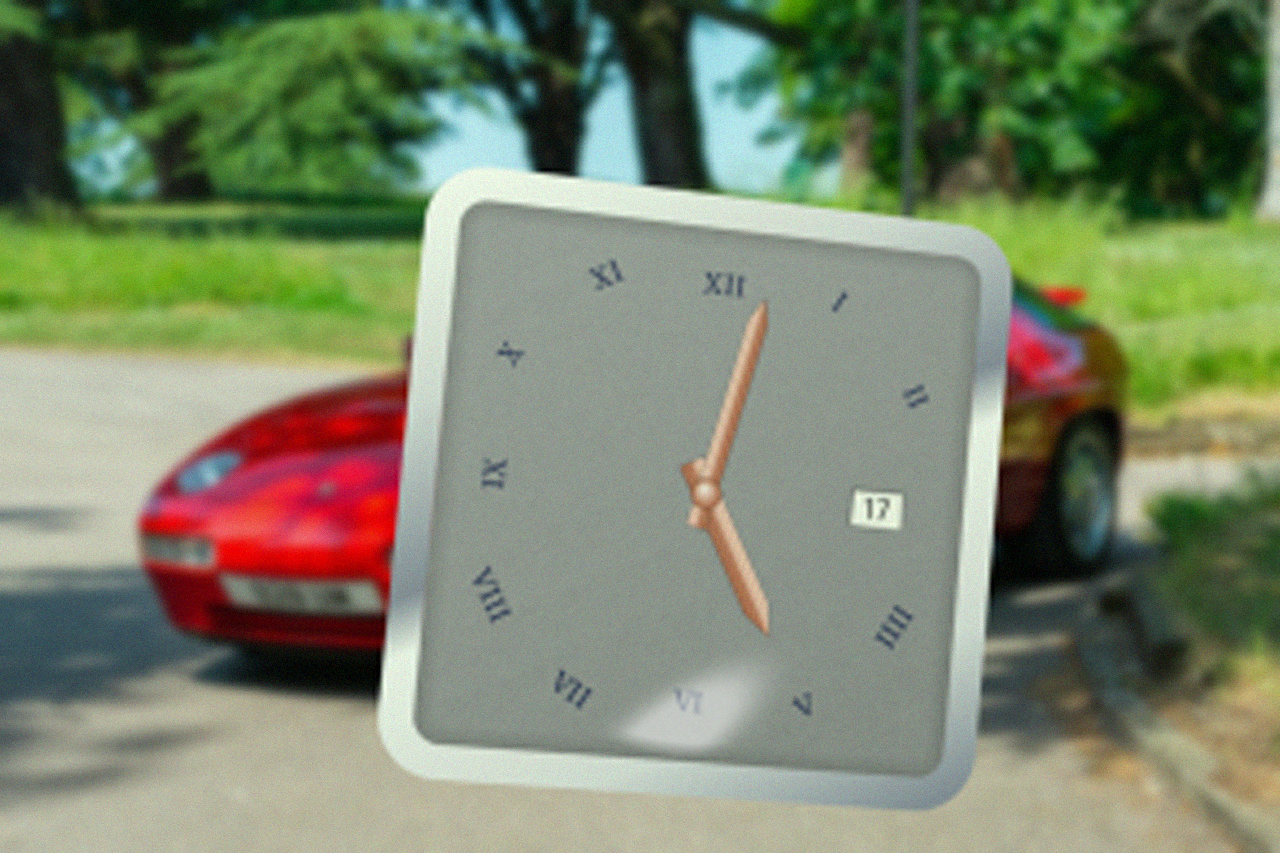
h=5 m=2
